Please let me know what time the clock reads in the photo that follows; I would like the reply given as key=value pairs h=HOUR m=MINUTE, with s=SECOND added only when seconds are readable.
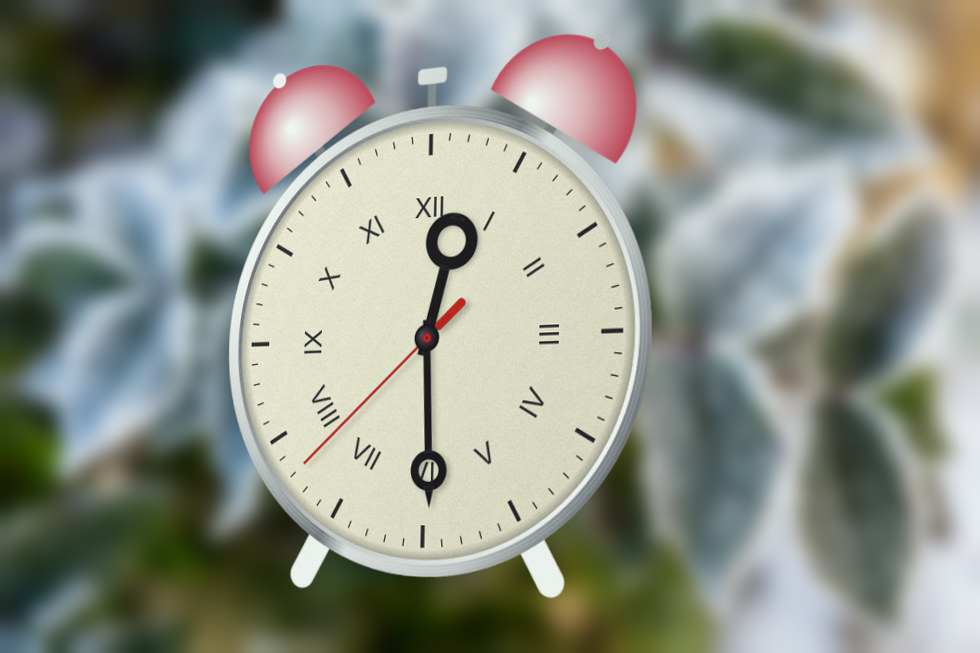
h=12 m=29 s=38
